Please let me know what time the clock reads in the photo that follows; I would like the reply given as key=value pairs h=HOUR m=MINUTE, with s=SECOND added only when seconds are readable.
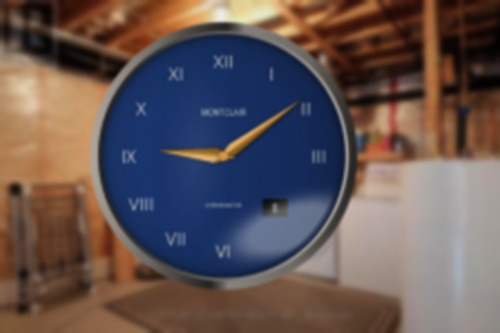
h=9 m=9
